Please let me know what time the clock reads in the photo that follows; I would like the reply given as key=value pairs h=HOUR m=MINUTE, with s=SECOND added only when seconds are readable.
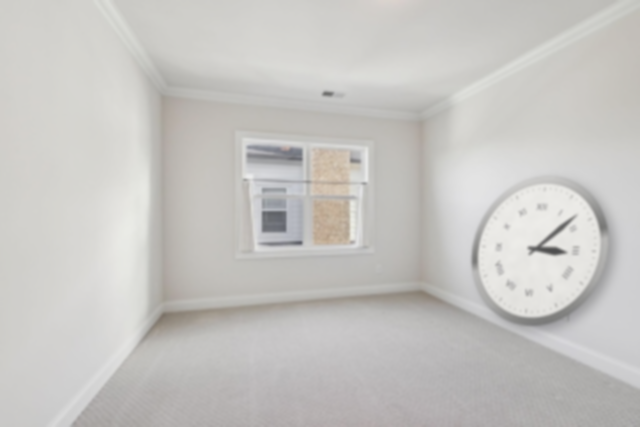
h=3 m=8
